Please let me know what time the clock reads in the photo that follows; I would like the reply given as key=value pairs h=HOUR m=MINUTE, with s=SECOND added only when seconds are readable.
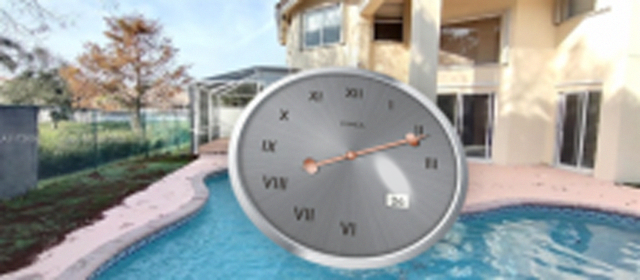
h=8 m=11
